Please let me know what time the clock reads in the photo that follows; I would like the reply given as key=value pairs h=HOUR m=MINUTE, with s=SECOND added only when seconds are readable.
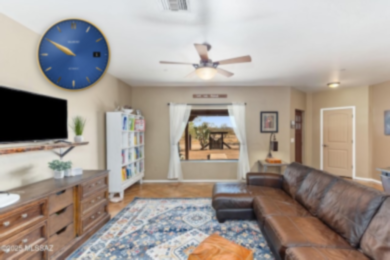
h=9 m=50
